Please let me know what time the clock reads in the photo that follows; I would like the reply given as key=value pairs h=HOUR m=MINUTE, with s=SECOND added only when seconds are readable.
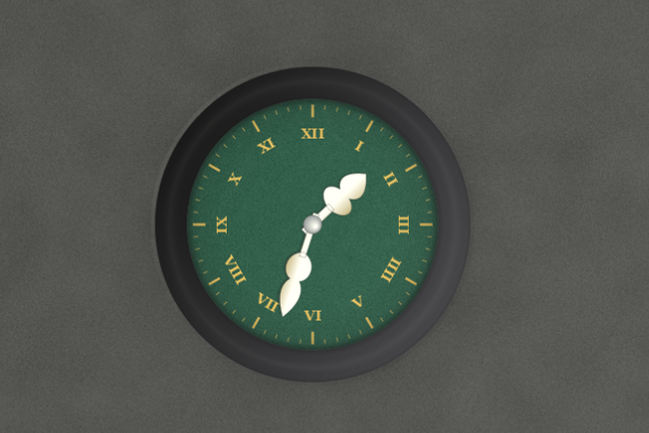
h=1 m=33
